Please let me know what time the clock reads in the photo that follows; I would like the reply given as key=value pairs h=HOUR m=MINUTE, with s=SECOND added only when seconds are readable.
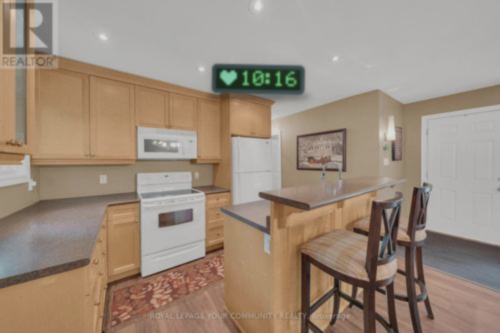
h=10 m=16
